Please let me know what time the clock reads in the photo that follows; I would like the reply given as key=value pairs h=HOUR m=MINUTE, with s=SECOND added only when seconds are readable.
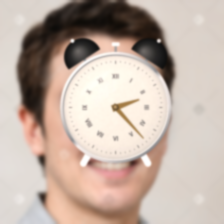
h=2 m=23
